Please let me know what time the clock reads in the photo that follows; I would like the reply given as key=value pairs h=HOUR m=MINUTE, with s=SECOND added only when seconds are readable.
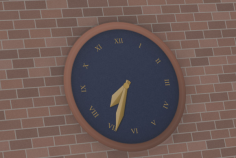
h=7 m=34
